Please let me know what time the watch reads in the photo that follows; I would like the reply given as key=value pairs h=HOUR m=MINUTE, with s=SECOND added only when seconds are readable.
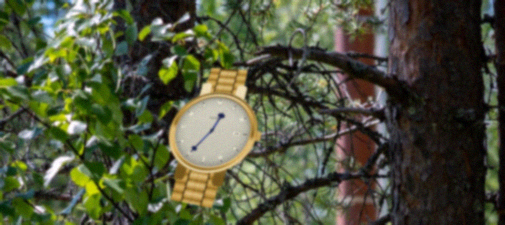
h=12 m=35
